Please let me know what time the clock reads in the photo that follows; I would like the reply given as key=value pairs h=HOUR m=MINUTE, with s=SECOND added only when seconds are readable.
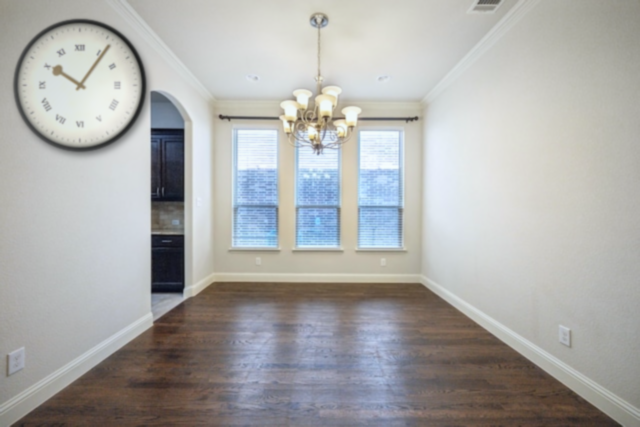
h=10 m=6
